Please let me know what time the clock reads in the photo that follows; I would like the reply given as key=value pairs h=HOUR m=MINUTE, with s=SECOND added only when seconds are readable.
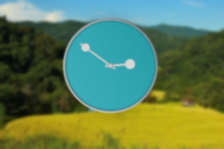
h=2 m=51
